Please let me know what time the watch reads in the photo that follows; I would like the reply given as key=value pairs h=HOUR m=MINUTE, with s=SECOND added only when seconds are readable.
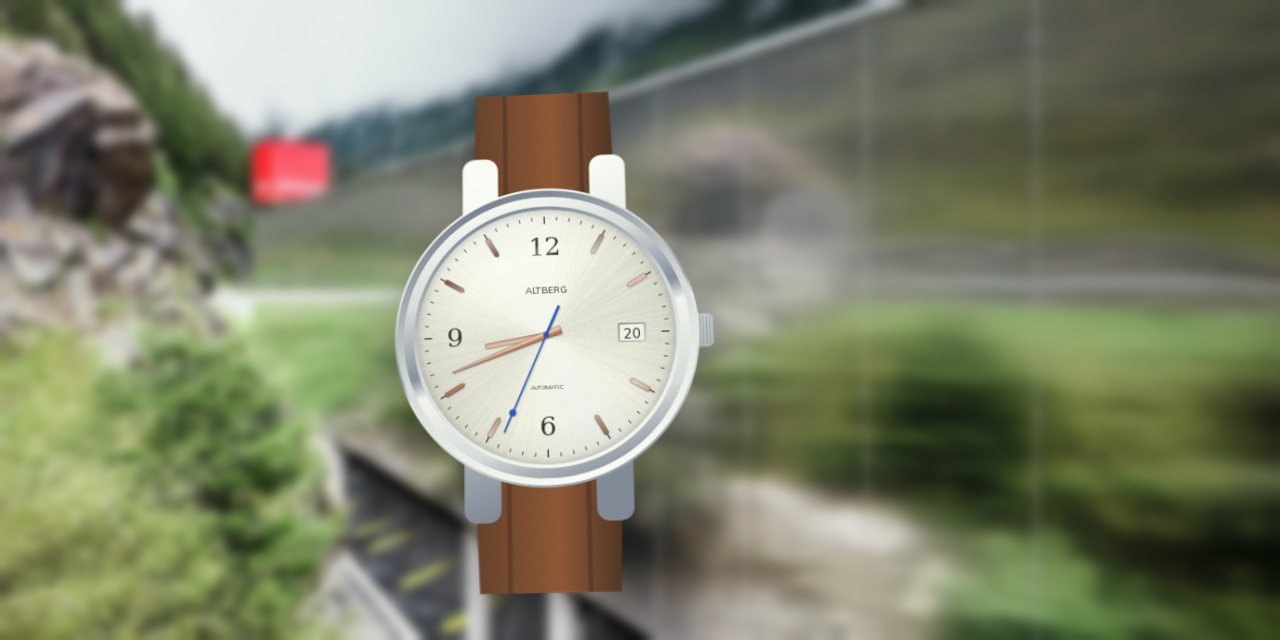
h=8 m=41 s=34
